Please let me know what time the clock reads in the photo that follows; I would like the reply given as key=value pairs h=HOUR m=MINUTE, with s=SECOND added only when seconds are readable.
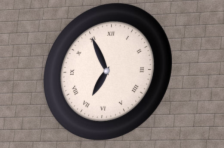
h=6 m=55
